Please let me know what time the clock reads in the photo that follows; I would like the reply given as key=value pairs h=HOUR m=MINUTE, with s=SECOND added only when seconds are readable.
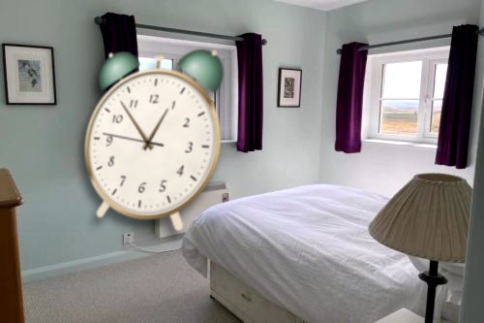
h=12 m=52 s=46
